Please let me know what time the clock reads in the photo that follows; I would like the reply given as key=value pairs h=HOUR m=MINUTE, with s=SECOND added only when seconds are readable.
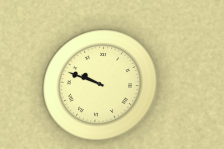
h=9 m=48
